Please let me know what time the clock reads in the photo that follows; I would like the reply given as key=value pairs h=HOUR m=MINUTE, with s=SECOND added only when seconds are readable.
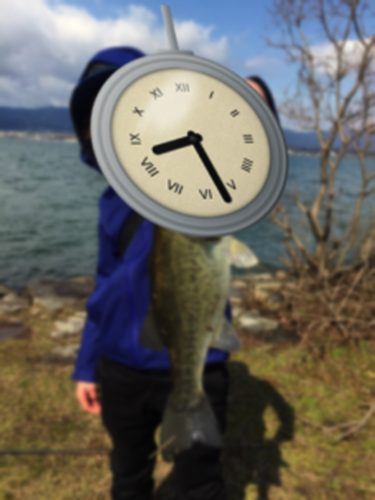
h=8 m=27
